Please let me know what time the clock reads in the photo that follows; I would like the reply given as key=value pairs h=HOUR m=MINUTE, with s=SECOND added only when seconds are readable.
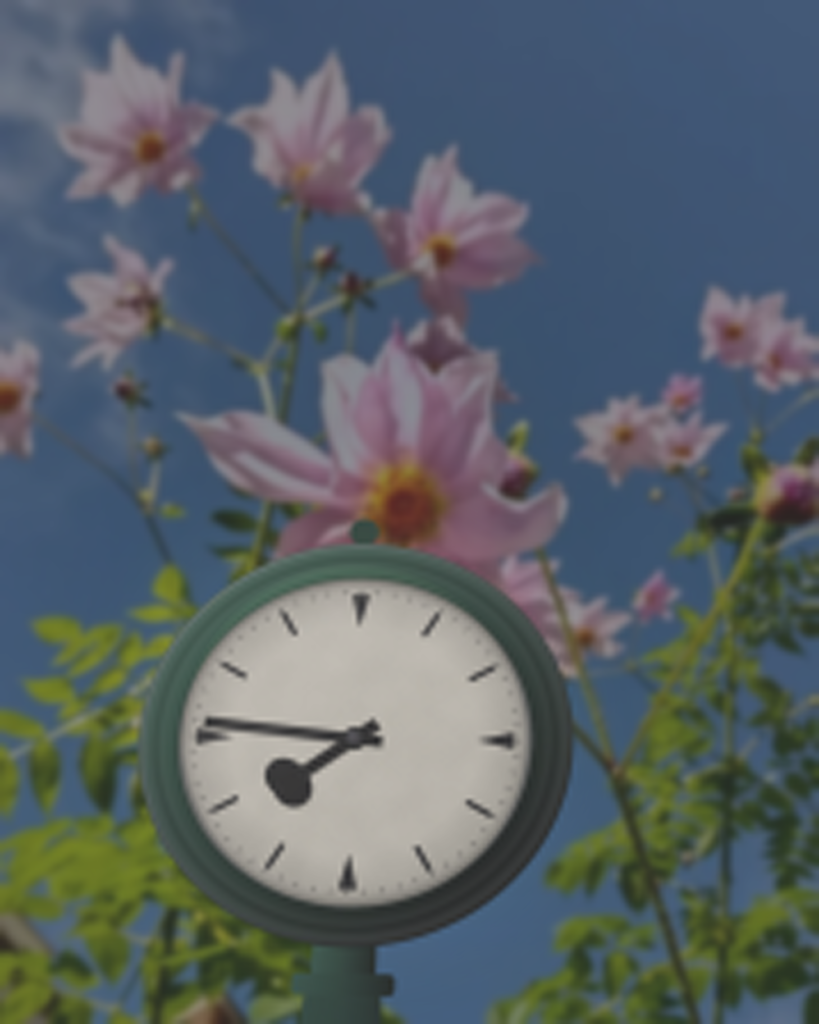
h=7 m=46
